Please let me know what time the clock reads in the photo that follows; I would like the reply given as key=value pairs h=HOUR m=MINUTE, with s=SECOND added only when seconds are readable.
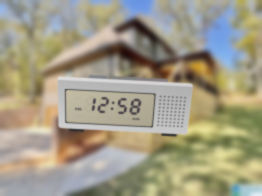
h=12 m=58
